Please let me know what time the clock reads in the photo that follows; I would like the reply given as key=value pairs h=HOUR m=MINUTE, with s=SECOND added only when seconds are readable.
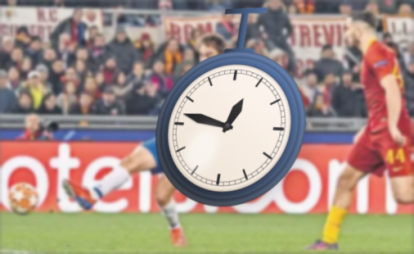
h=12 m=47
